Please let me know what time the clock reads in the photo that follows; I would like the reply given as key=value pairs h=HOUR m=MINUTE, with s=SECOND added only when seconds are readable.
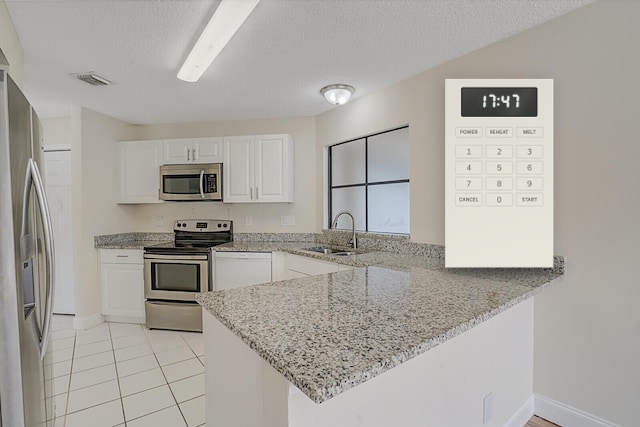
h=17 m=47
